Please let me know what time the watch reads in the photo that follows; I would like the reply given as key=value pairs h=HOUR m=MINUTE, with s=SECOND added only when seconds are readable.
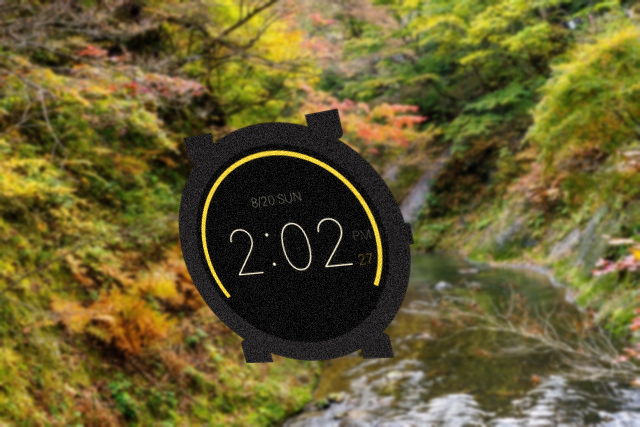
h=2 m=2 s=27
